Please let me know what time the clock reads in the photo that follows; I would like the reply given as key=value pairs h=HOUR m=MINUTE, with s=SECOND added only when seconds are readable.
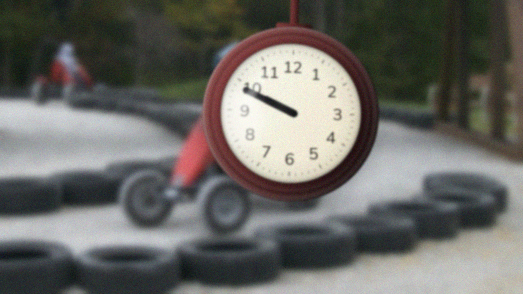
h=9 m=49
